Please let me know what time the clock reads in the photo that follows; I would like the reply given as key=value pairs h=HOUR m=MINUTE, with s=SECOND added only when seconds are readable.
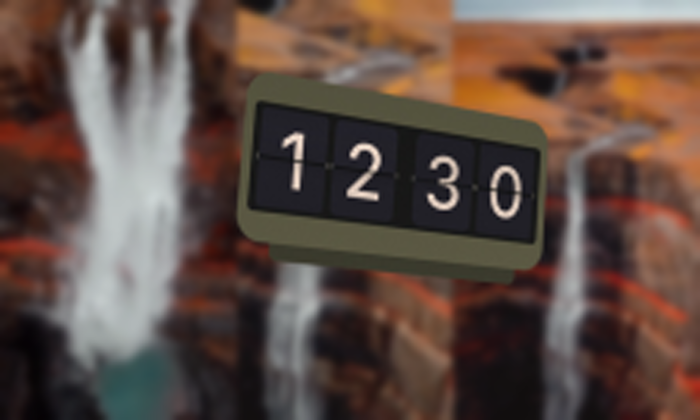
h=12 m=30
